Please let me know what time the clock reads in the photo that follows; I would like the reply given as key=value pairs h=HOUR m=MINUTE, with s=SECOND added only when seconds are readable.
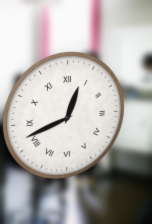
h=12 m=42
